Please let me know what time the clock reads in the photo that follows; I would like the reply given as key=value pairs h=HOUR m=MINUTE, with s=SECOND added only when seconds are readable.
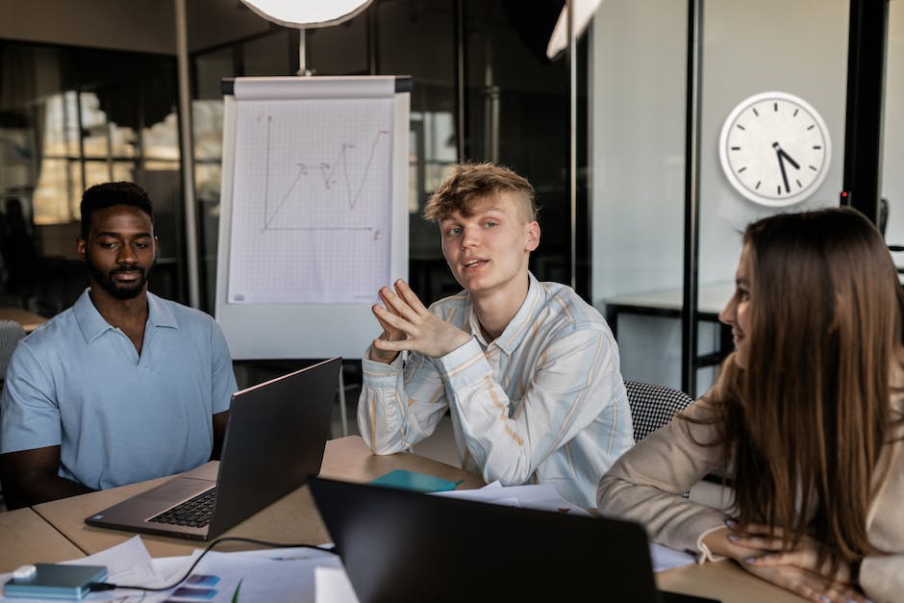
h=4 m=28
